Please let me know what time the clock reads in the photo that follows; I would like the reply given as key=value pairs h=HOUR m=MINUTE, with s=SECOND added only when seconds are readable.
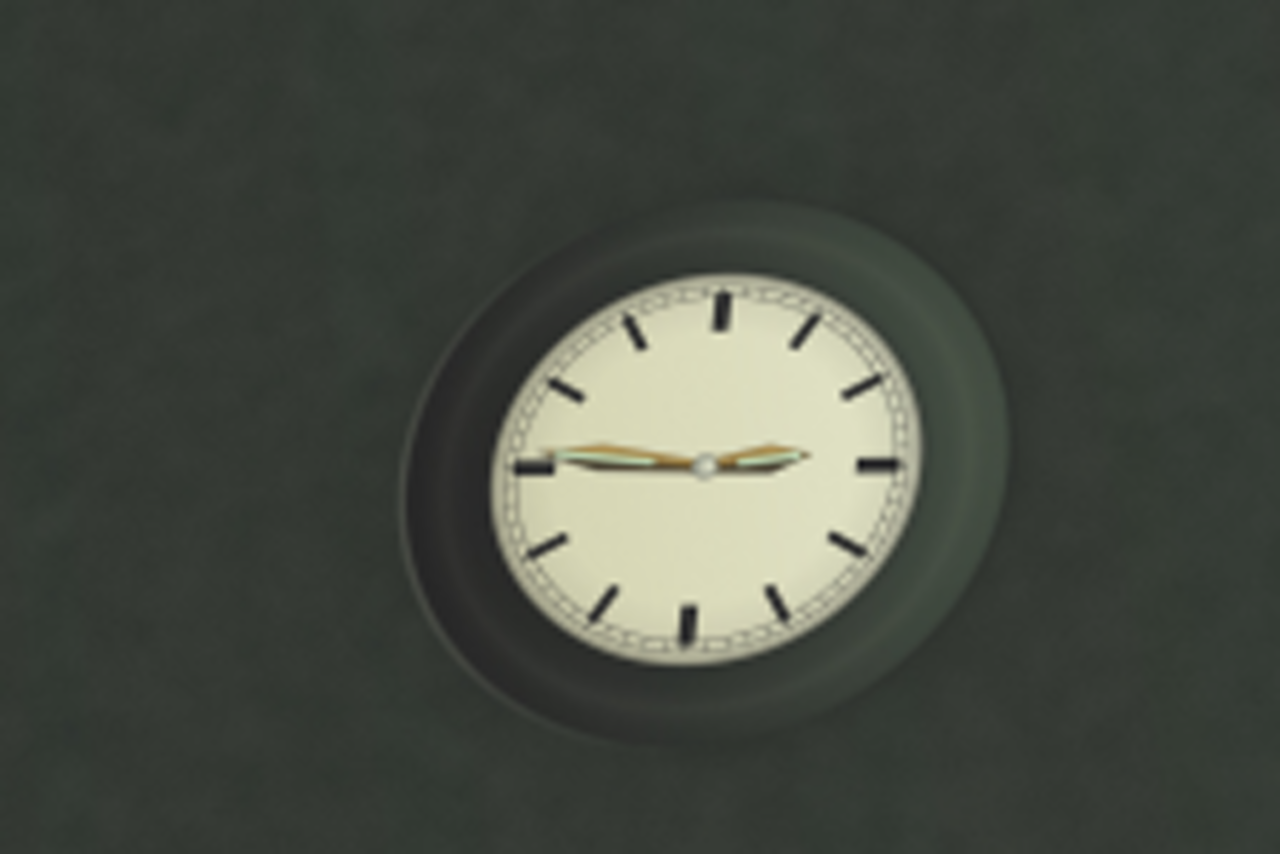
h=2 m=46
